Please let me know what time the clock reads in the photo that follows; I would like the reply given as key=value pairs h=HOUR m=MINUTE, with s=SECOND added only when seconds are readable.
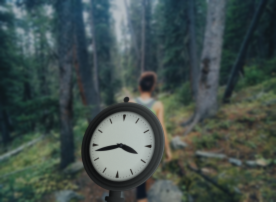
h=3 m=43
